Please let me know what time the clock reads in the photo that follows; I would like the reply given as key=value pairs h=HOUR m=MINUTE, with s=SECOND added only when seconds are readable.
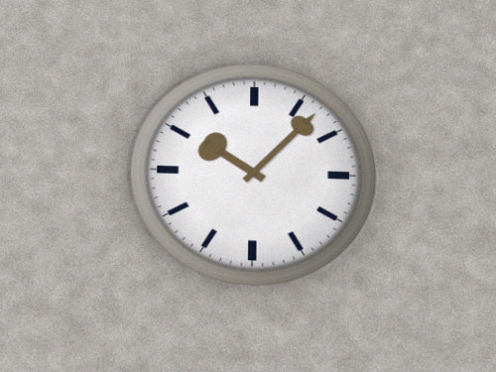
h=10 m=7
